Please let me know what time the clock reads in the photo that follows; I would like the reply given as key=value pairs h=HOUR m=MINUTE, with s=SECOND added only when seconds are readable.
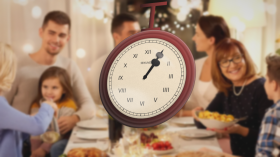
h=1 m=5
